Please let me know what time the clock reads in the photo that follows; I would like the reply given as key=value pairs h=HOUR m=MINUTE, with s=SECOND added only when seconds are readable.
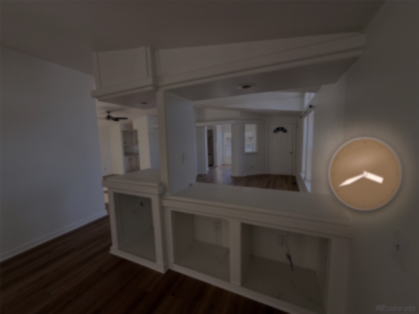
h=3 m=41
